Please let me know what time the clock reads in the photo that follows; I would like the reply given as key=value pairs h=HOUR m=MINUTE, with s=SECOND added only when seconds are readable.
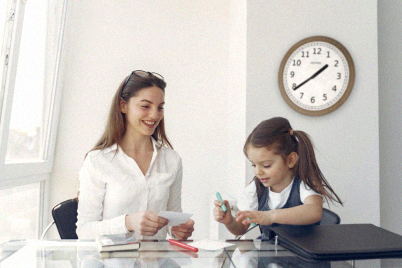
h=1 m=39
